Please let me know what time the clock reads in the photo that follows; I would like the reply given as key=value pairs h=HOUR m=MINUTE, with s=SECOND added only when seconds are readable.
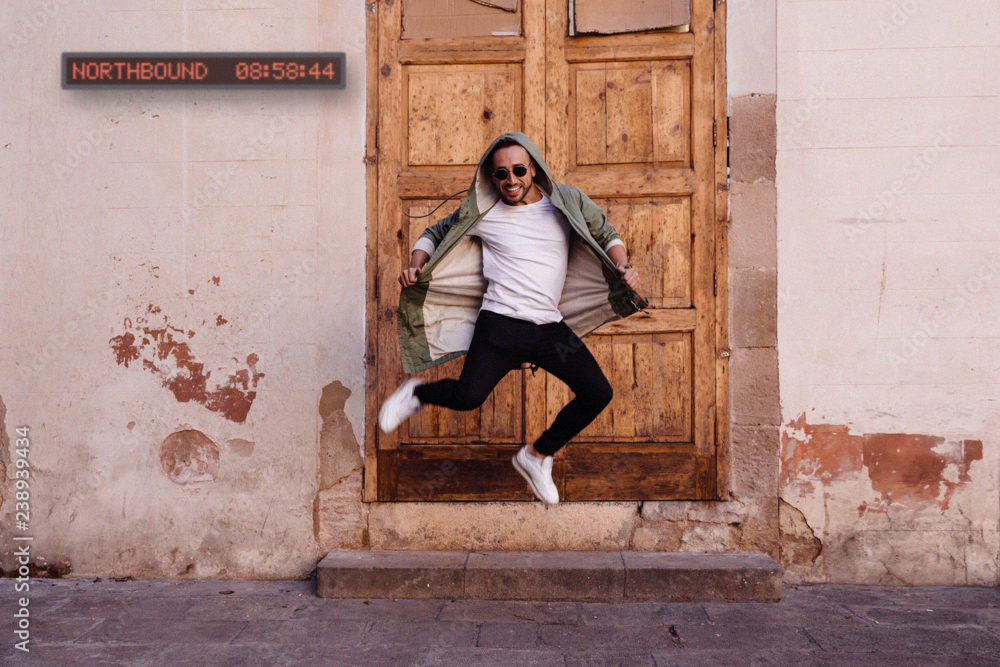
h=8 m=58 s=44
